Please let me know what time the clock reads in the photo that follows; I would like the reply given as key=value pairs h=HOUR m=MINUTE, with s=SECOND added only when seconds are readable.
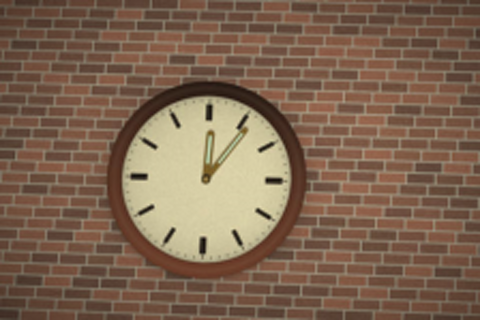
h=12 m=6
